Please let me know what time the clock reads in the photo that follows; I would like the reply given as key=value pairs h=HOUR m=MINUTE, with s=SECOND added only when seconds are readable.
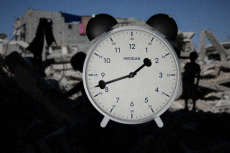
h=1 m=42
